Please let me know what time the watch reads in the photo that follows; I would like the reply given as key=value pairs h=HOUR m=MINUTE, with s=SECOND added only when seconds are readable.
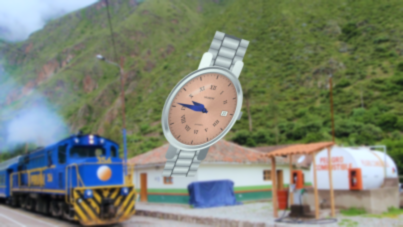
h=9 m=46
